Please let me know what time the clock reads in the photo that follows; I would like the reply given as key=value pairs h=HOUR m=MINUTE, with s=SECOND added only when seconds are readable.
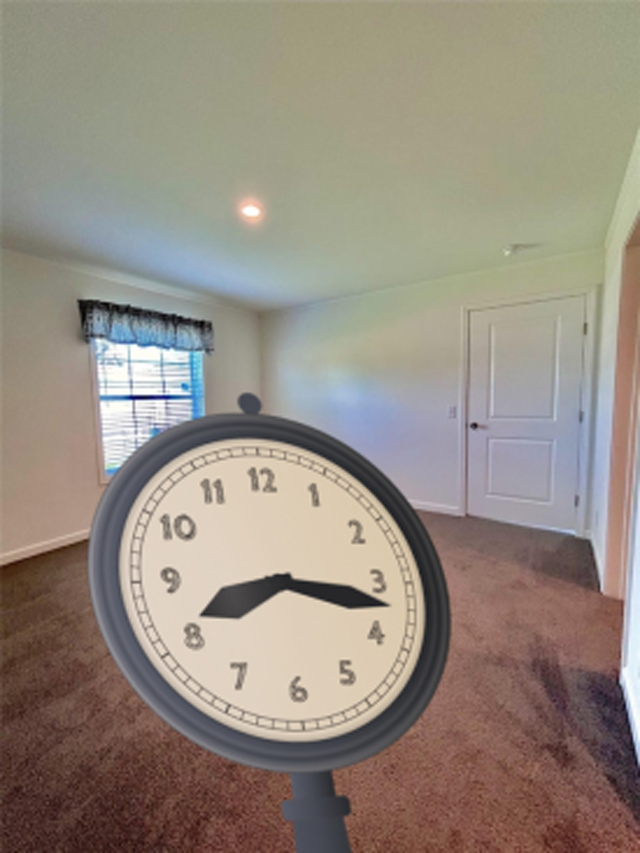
h=8 m=17
